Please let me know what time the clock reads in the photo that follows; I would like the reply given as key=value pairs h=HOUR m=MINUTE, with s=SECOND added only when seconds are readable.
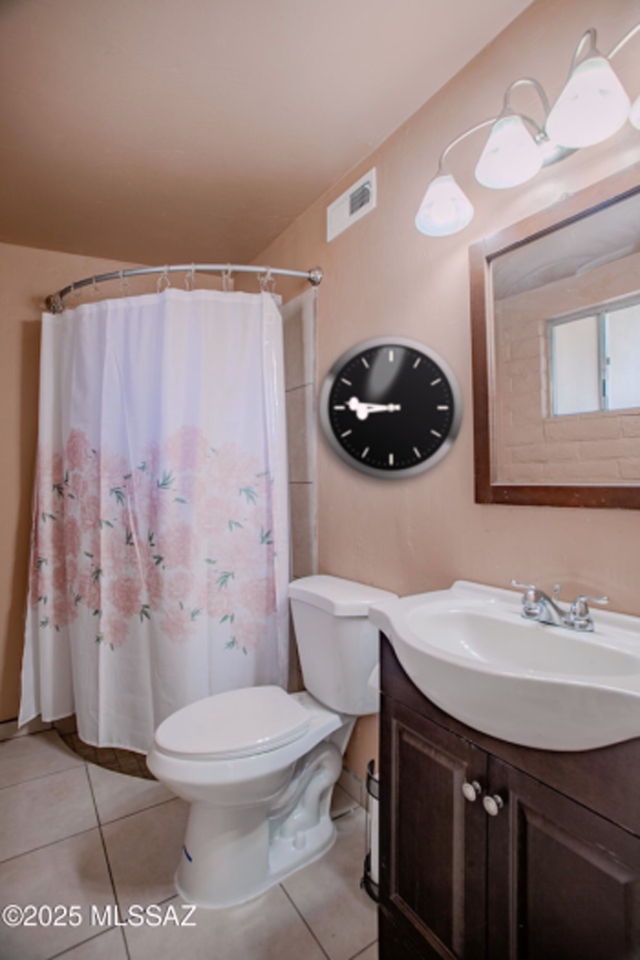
h=8 m=46
